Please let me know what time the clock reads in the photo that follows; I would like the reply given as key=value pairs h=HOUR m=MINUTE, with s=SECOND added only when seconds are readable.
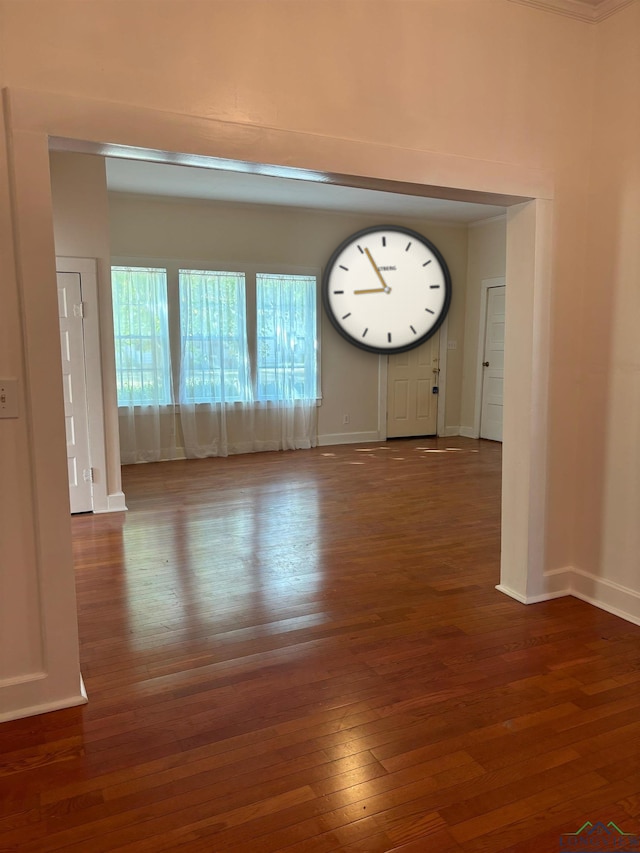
h=8 m=56
